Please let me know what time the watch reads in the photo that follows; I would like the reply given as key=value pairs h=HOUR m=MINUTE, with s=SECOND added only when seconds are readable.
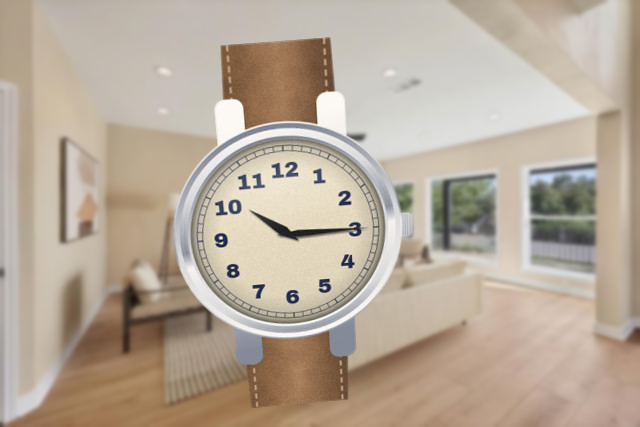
h=10 m=15
